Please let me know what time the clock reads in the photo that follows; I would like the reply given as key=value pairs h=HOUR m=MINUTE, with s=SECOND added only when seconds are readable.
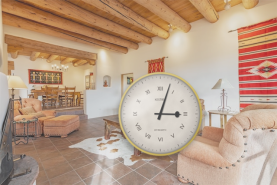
h=3 m=3
